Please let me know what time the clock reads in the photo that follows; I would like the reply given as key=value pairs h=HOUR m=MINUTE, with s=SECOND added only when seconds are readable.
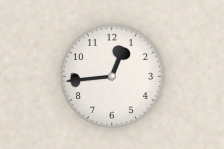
h=12 m=44
